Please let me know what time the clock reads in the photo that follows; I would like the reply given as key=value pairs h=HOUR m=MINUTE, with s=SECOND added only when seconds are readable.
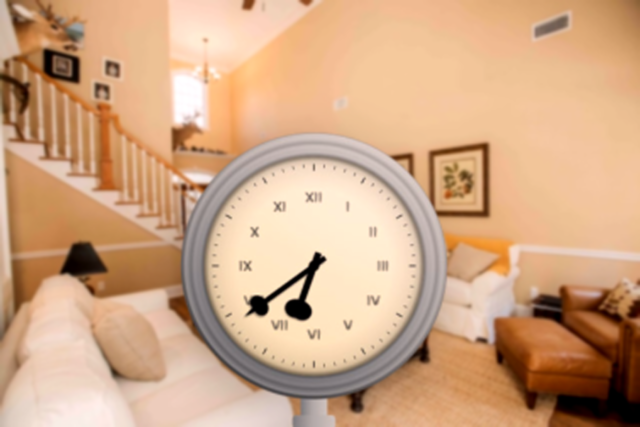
h=6 m=39
